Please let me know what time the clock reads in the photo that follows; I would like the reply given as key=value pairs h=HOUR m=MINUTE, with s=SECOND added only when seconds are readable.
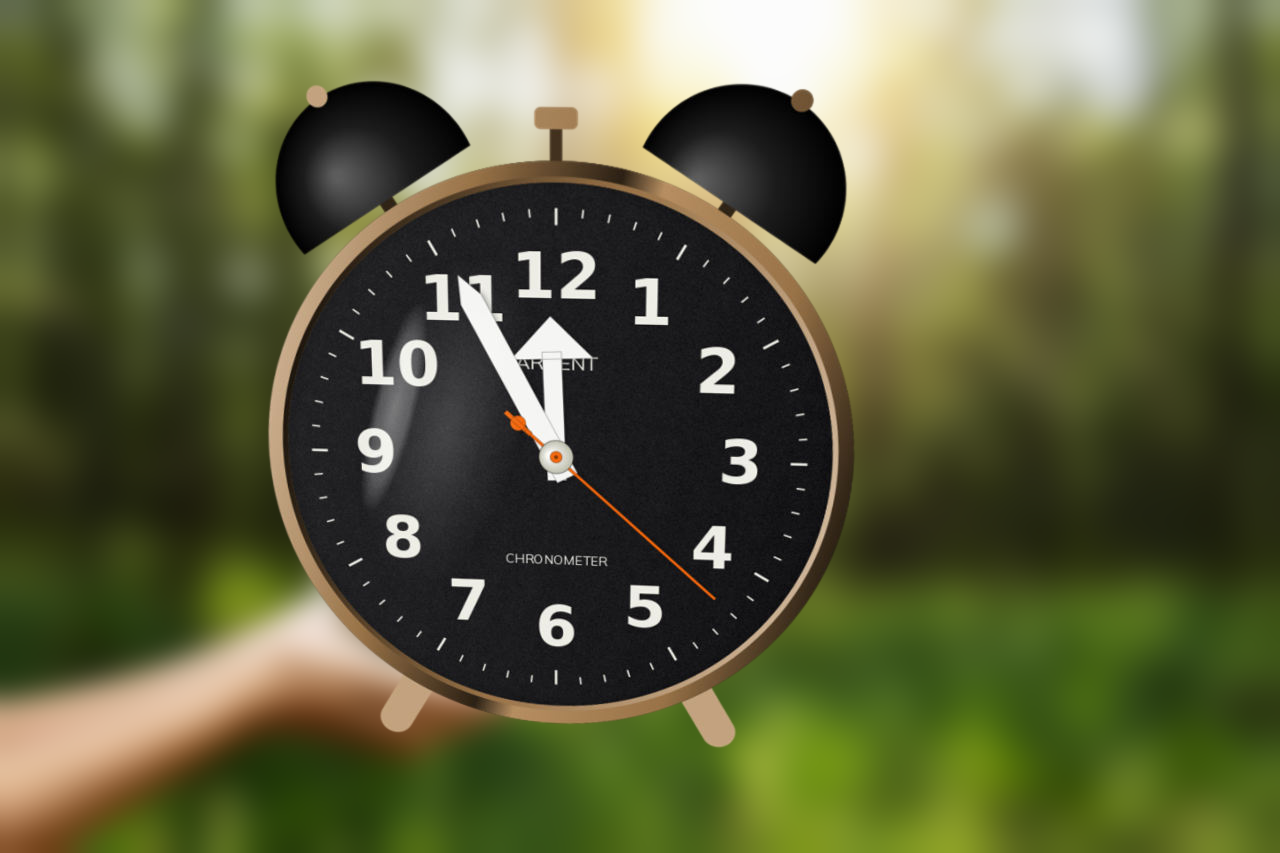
h=11 m=55 s=22
